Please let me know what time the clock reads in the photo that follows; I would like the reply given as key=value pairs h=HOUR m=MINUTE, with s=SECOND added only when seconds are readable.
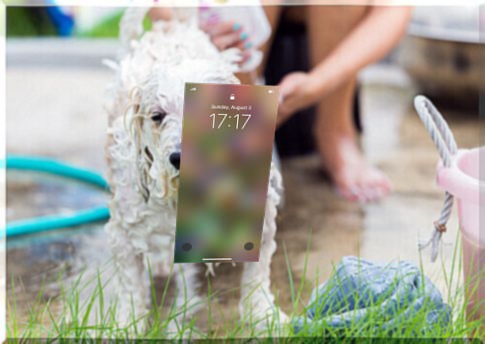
h=17 m=17
